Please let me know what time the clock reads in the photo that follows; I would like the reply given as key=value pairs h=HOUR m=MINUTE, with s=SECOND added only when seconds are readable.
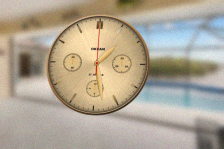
h=1 m=28
